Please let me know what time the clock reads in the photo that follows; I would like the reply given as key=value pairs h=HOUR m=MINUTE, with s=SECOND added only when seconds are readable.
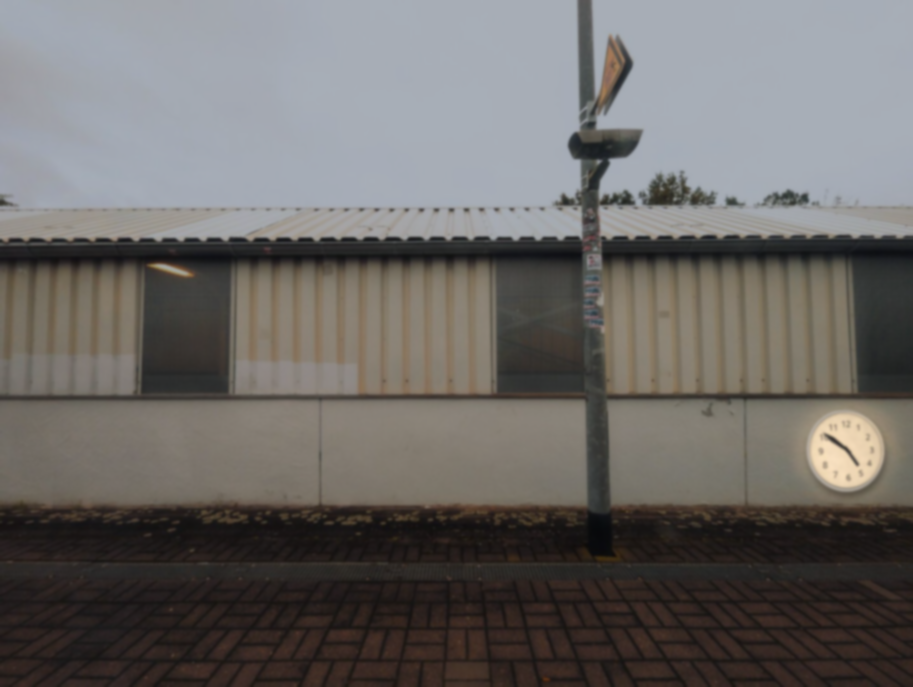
h=4 m=51
